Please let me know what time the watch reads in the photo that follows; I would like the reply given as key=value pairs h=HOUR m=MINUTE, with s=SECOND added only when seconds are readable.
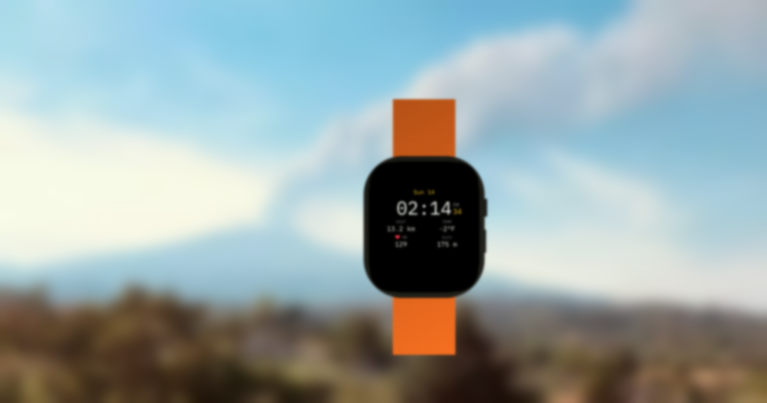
h=2 m=14
